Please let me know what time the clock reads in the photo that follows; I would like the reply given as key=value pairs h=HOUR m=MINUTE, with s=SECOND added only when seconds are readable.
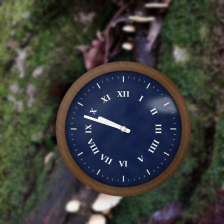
h=9 m=48
